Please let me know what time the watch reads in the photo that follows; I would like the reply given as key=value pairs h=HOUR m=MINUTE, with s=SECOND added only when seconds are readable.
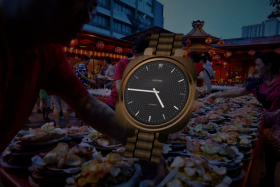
h=4 m=45
